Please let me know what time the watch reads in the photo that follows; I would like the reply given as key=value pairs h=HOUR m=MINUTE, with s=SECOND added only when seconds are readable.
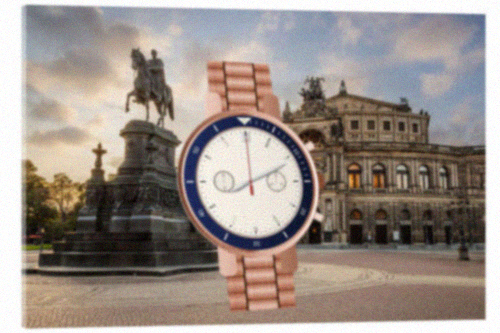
h=8 m=11
